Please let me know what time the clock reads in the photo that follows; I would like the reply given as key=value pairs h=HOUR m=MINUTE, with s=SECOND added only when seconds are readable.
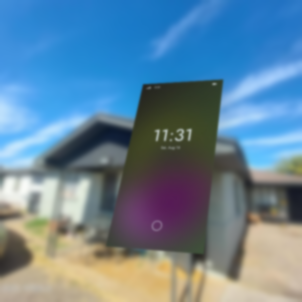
h=11 m=31
